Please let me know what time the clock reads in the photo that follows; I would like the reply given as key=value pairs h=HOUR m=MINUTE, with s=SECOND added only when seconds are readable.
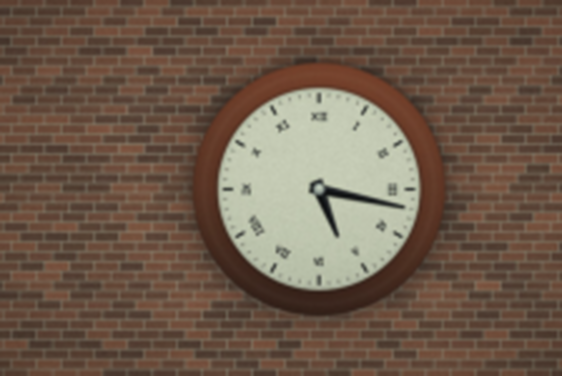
h=5 m=17
